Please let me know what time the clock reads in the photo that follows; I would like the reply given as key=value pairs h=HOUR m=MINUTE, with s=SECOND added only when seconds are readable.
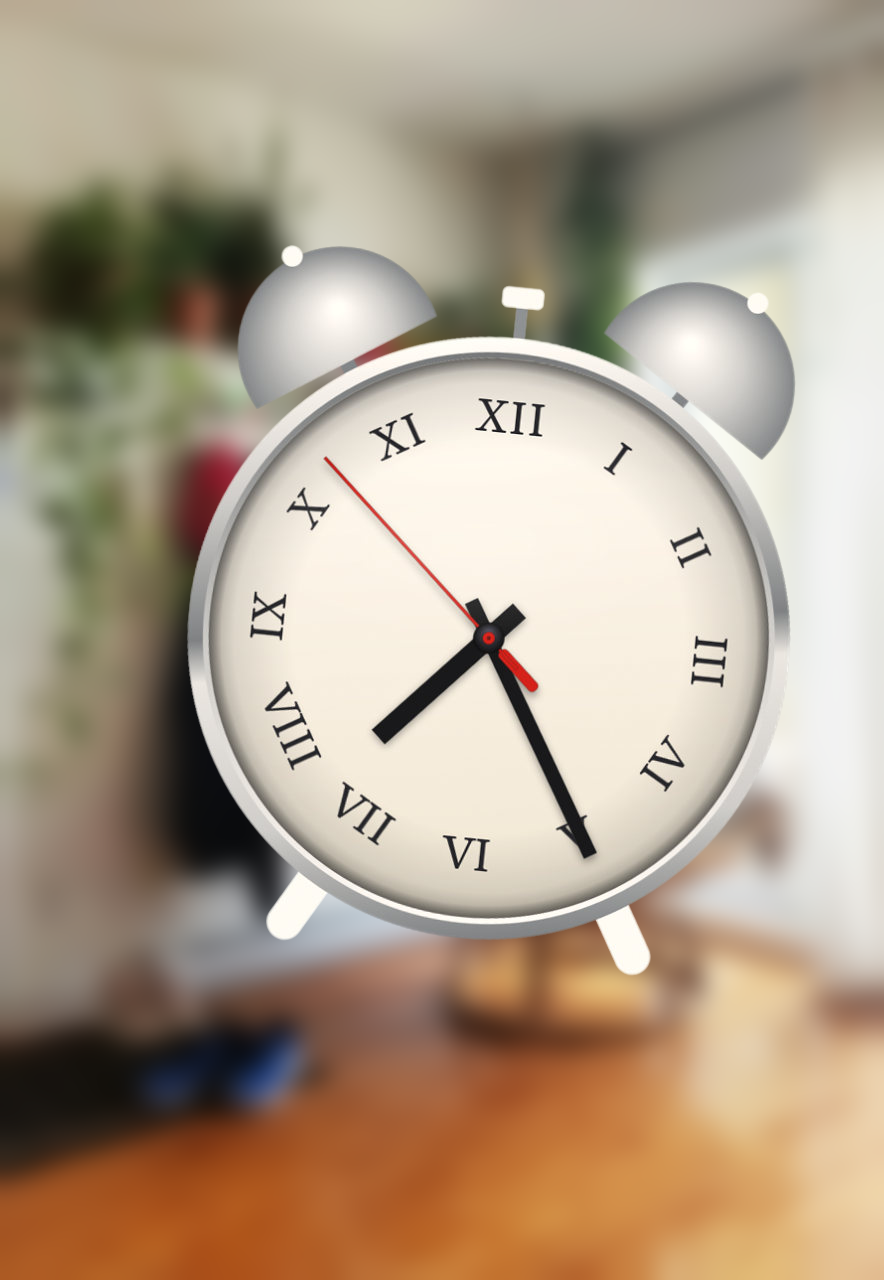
h=7 m=24 s=52
